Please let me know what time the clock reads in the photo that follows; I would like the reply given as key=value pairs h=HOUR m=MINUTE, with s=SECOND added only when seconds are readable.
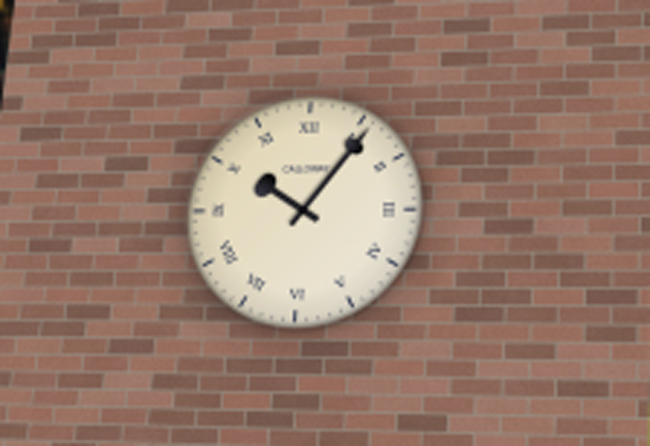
h=10 m=6
